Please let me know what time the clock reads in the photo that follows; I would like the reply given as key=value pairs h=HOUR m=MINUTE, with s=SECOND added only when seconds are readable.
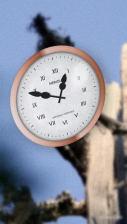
h=12 m=49
